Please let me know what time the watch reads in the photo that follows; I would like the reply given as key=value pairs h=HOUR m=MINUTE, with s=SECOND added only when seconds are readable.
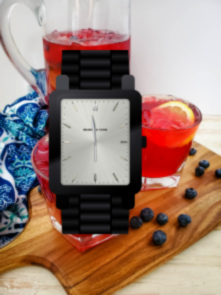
h=5 m=59
